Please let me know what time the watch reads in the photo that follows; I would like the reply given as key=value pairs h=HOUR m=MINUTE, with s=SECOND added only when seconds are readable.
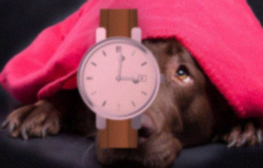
h=3 m=1
